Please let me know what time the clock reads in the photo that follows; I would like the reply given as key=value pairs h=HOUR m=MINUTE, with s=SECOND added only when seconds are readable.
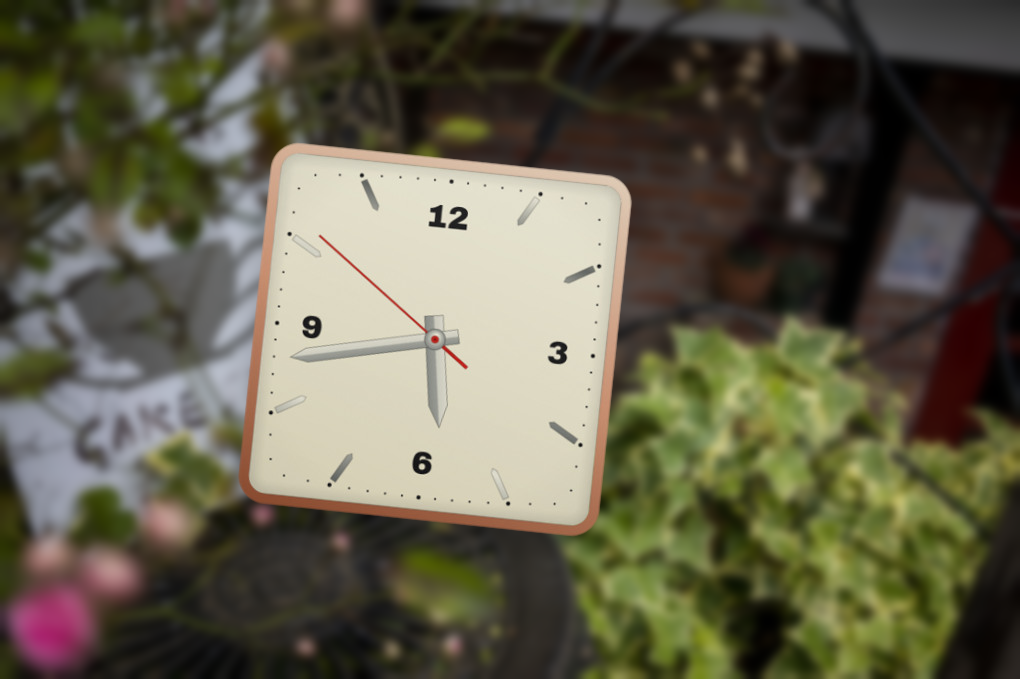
h=5 m=42 s=51
